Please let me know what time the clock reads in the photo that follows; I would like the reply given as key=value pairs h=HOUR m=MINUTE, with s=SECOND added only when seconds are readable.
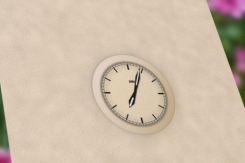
h=7 m=4
